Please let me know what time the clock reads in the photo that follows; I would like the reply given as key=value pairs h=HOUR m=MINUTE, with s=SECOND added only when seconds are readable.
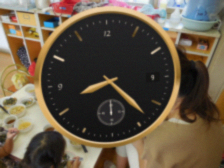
h=8 m=23
